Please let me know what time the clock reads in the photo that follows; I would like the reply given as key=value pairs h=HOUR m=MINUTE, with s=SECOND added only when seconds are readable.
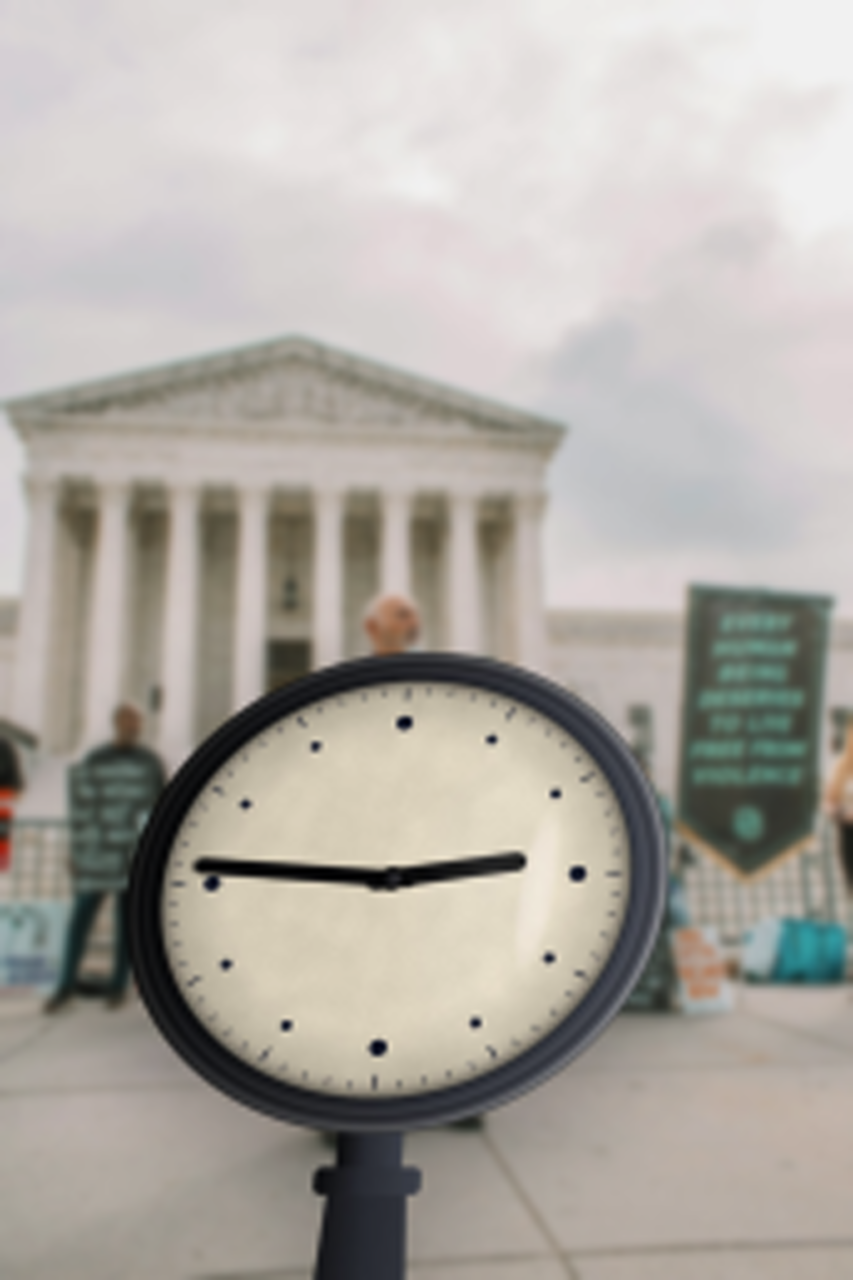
h=2 m=46
